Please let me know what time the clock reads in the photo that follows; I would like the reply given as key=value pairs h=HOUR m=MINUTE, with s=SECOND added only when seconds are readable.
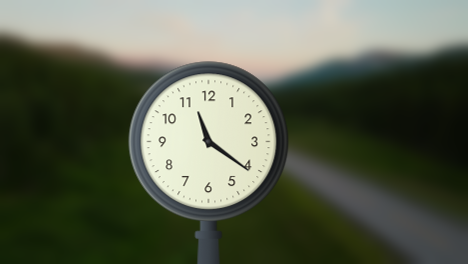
h=11 m=21
